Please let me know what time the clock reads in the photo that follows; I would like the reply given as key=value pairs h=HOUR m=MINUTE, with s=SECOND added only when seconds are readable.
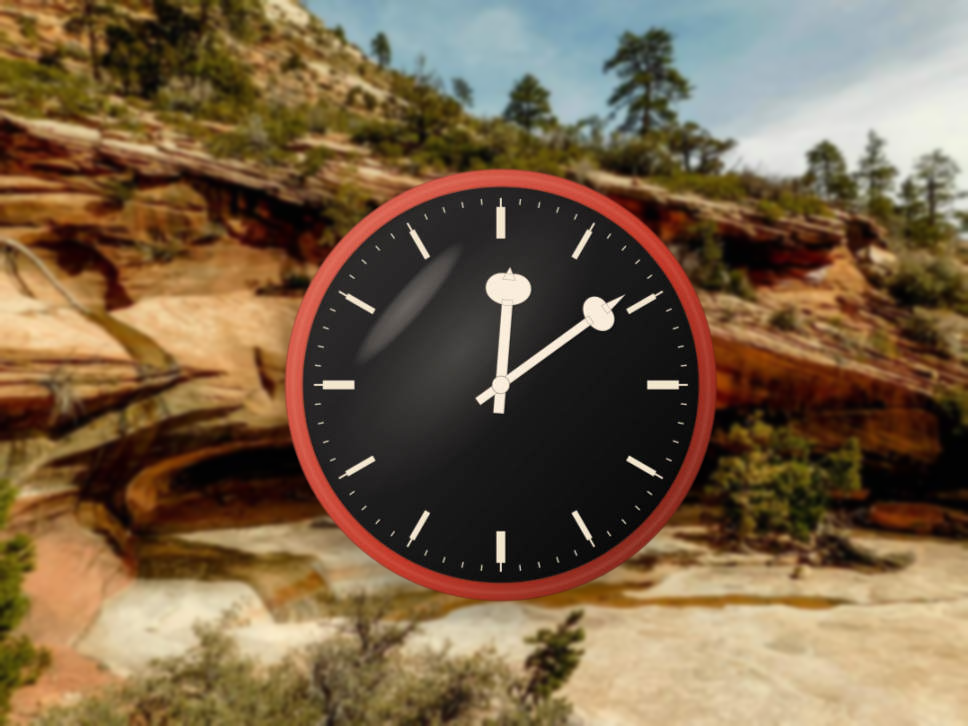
h=12 m=9
